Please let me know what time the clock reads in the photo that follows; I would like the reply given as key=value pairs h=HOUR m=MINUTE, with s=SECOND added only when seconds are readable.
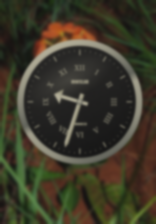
h=9 m=33
